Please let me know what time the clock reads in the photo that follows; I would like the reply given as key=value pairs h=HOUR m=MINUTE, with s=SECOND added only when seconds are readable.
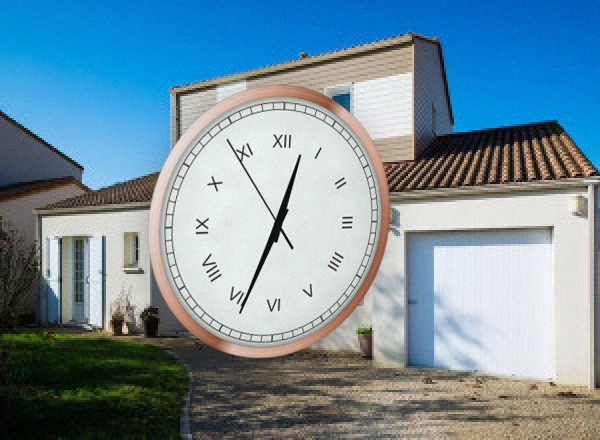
h=12 m=33 s=54
